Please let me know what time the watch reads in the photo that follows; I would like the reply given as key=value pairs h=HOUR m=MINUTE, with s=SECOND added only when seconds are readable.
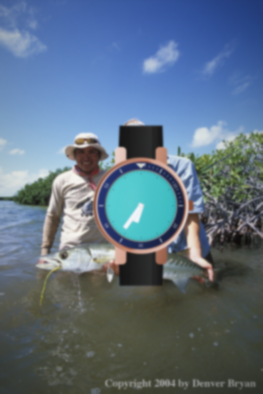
h=6 m=36
